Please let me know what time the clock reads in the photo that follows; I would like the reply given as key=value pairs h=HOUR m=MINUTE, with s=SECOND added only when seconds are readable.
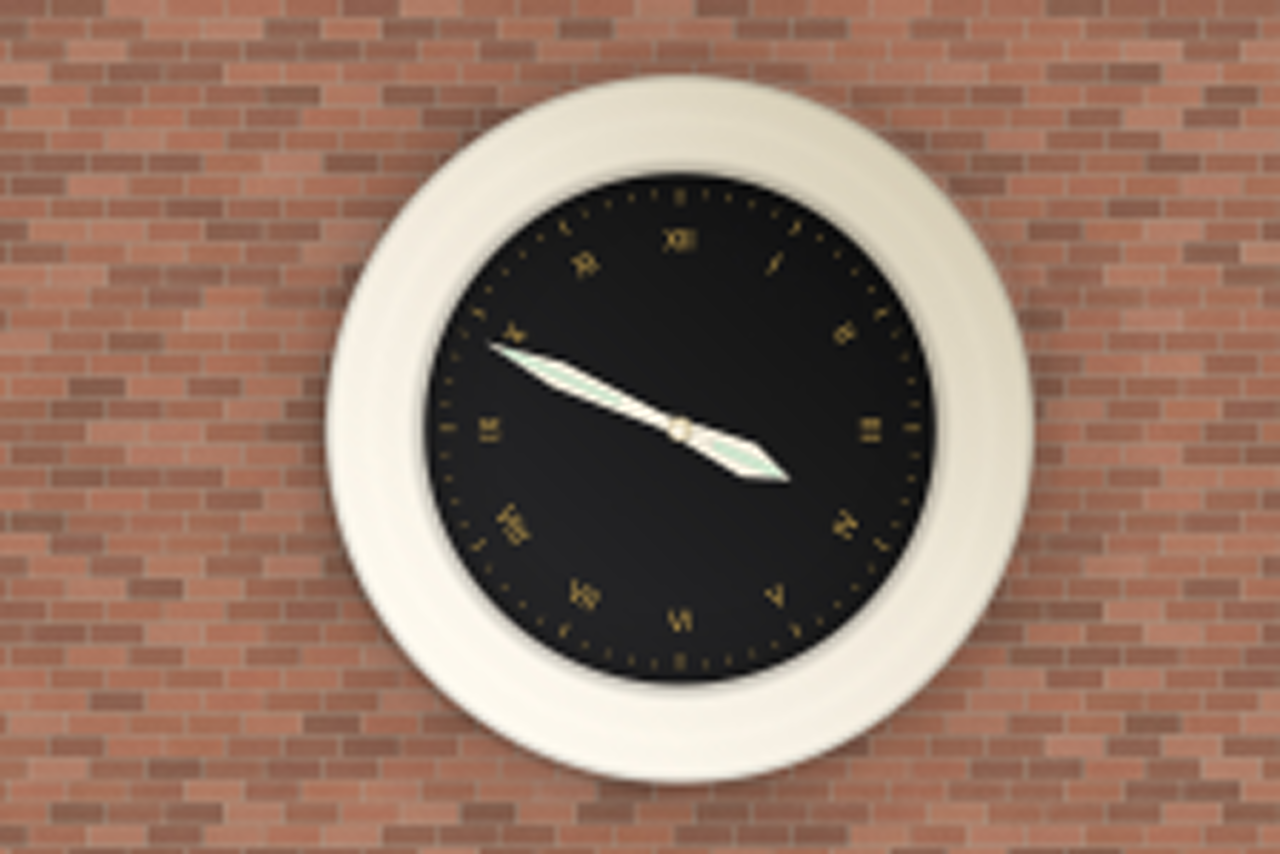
h=3 m=49
